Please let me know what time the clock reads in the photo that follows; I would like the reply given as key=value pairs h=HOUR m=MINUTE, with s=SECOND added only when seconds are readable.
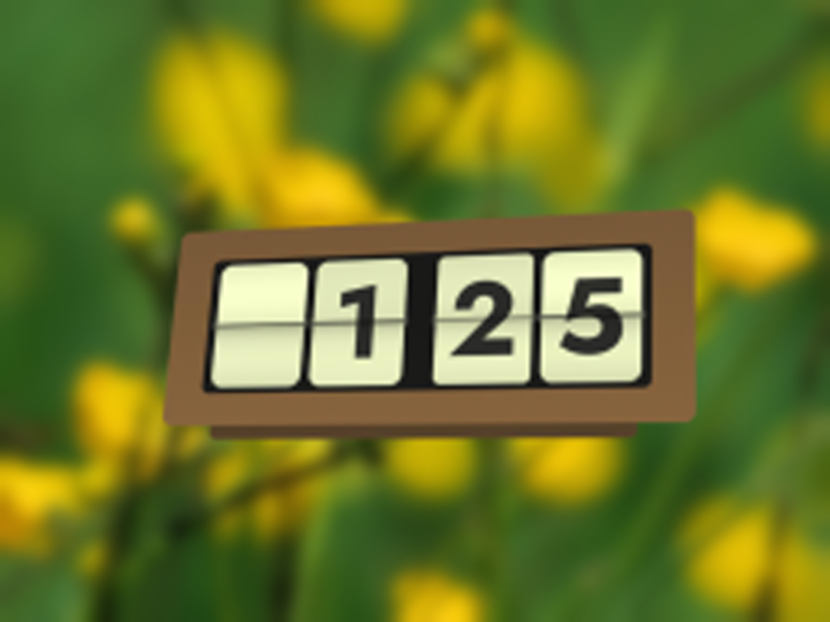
h=1 m=25
